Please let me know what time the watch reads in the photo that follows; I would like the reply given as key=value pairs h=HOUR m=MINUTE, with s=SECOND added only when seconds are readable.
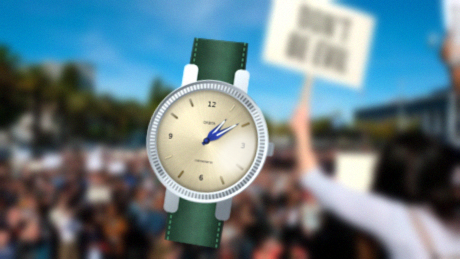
h=1 m=9
